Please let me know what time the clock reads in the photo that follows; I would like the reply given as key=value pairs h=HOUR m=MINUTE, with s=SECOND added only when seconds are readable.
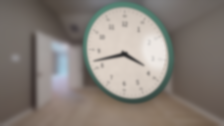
h=3 m=42
